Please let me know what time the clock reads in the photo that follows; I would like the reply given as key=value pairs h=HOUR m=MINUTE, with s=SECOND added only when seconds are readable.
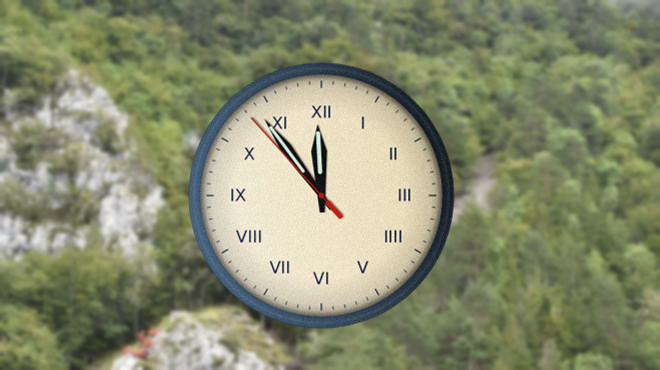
h=11 m=53 s=53
